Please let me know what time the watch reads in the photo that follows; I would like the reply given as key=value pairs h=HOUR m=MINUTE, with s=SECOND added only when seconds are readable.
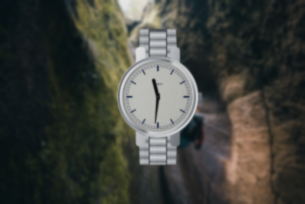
h=11 m=31
